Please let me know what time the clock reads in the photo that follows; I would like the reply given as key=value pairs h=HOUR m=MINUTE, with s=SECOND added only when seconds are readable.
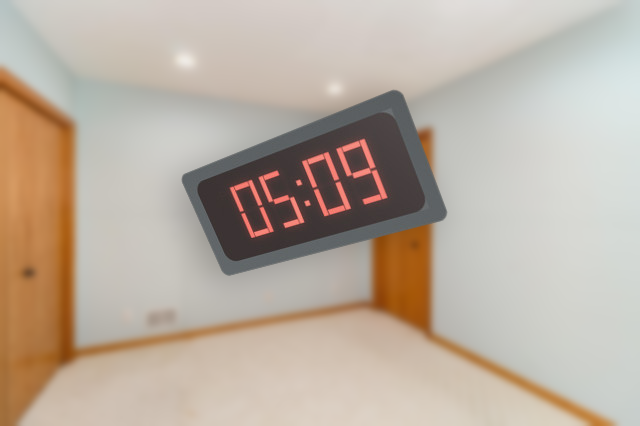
h=5 m=9
